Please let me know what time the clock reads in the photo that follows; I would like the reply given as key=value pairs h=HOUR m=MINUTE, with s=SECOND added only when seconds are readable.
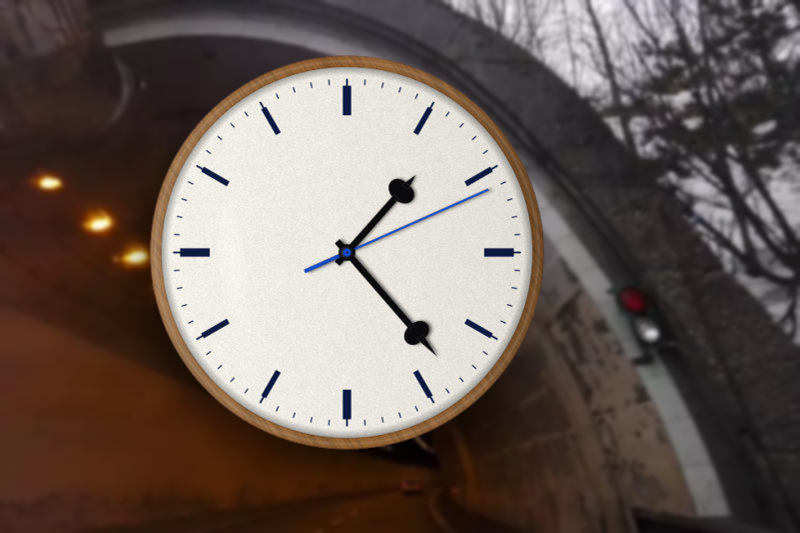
h=1 m=23 s=11
